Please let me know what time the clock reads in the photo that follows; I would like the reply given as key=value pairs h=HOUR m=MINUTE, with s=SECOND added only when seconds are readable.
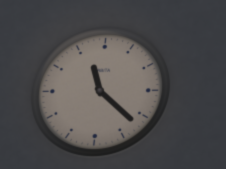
h=11 m=22
